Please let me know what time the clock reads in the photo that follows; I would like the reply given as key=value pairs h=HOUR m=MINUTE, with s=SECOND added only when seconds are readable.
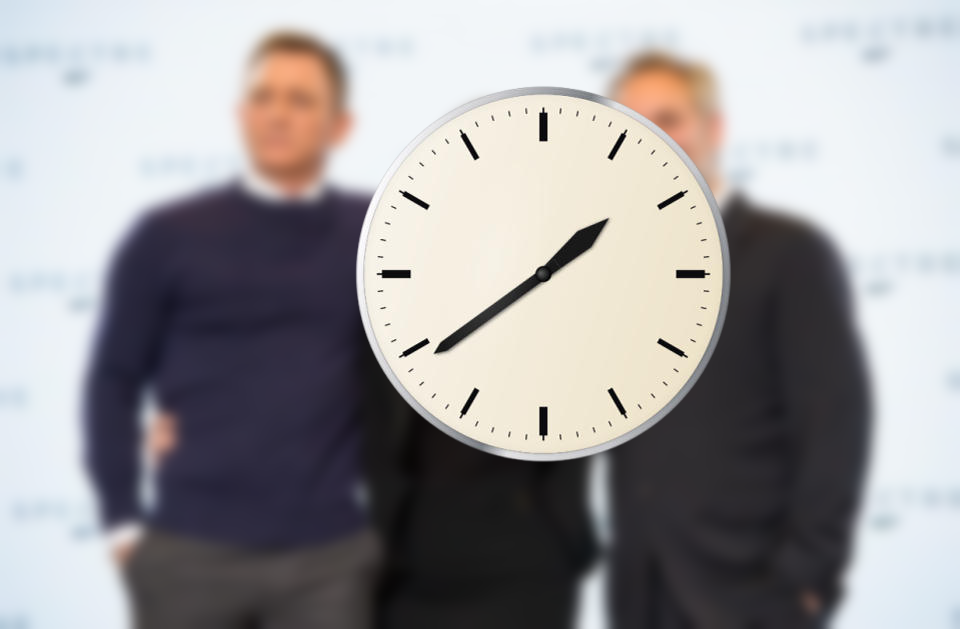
h=1 m=39
